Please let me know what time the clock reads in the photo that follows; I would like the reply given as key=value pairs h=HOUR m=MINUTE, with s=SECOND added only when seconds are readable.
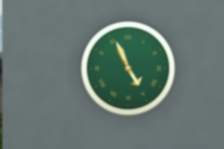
h=4 m=56
